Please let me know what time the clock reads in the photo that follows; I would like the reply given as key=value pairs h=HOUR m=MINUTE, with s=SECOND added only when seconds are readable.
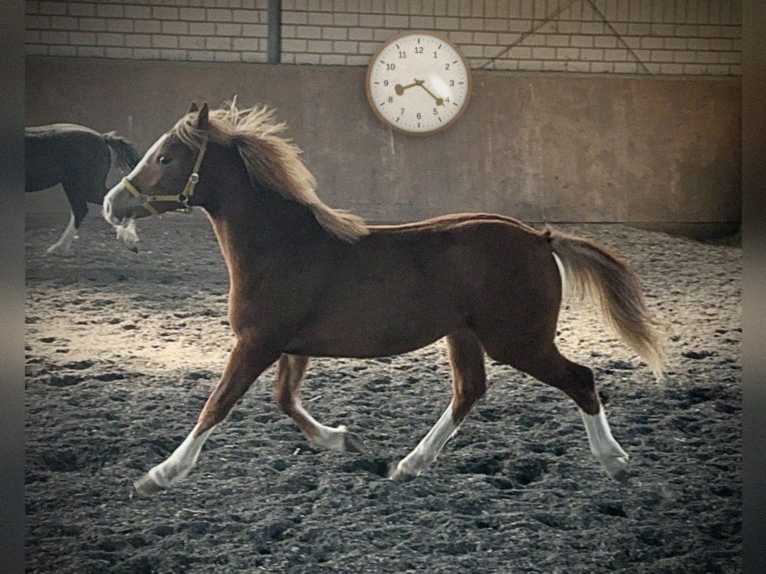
h=8 m=22
